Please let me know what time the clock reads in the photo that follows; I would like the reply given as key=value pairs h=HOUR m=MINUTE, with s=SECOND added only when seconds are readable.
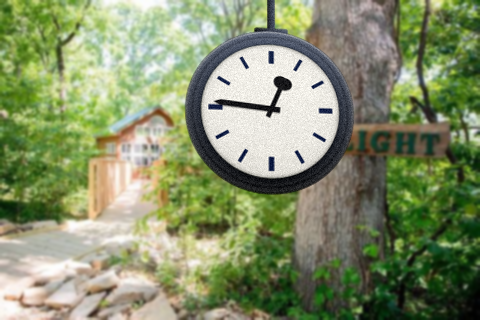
h=12 m=46
